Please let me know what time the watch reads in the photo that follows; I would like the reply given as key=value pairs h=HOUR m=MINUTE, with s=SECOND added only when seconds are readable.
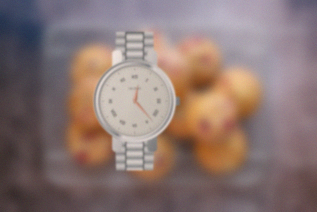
h=12 m=23
